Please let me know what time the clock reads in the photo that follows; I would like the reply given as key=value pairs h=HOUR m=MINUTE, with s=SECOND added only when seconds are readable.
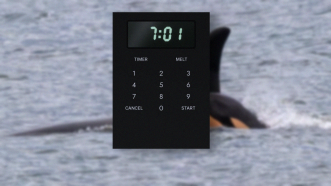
h=7 m=1
